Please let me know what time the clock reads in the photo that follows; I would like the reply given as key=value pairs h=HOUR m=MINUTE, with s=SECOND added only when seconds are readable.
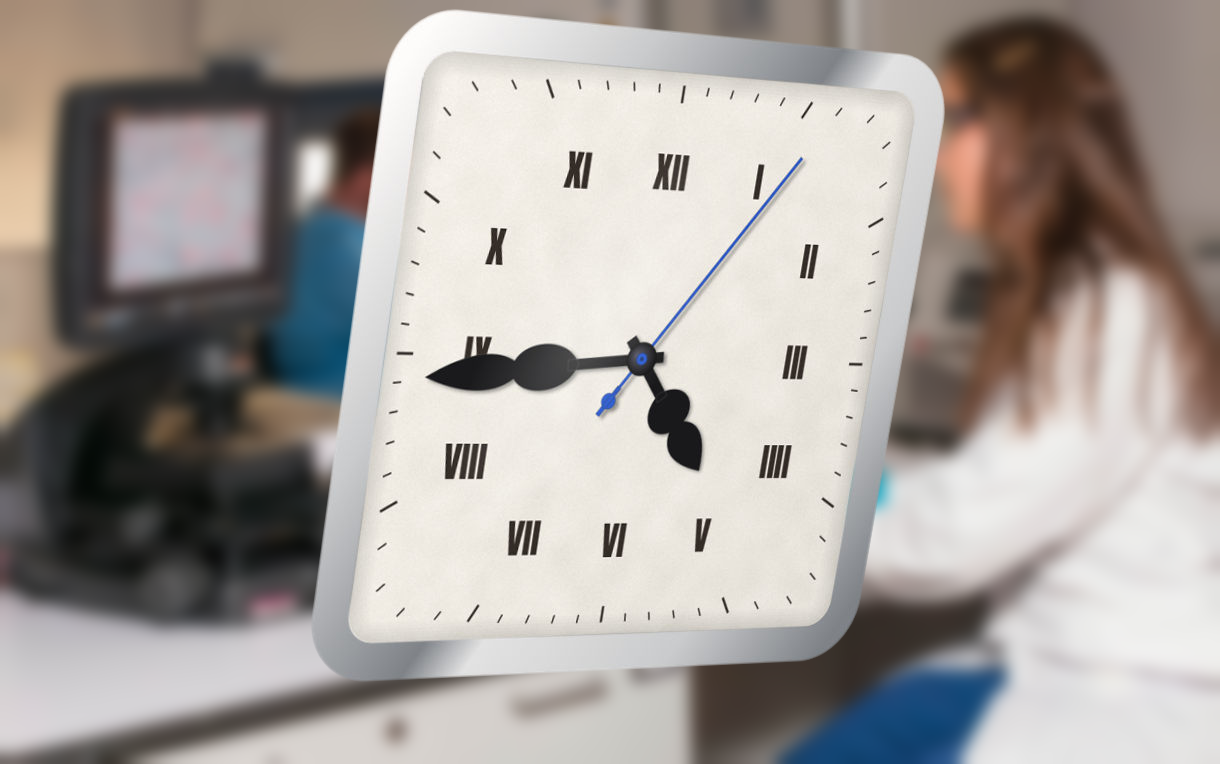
h=4 m=44 s=6
